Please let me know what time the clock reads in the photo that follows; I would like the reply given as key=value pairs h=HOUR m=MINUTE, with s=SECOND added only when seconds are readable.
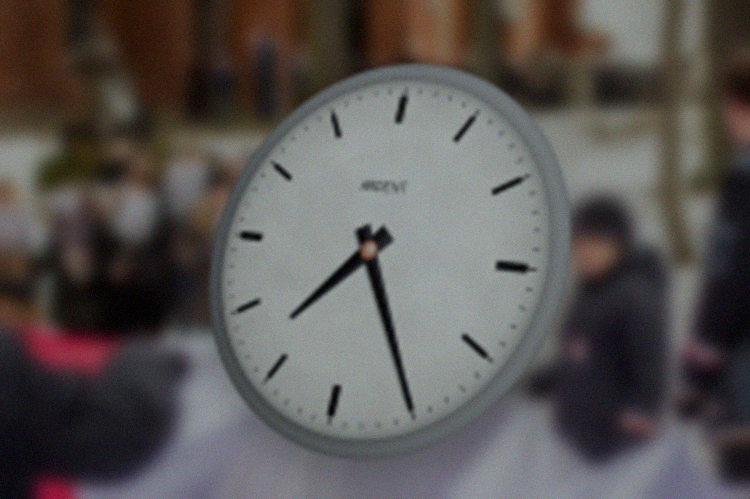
h=7 m=25
